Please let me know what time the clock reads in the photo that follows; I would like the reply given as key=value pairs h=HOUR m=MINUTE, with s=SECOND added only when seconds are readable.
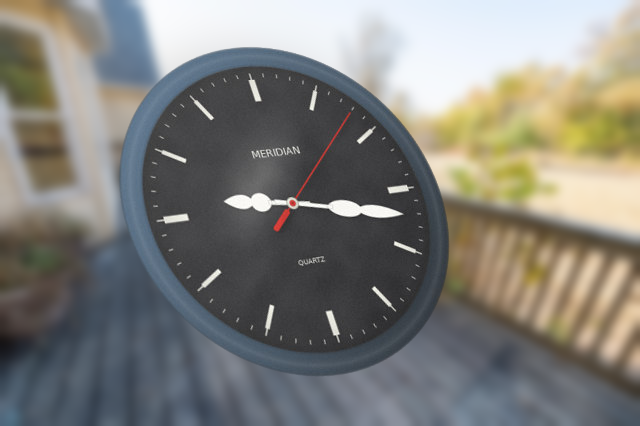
h=9 m=17 s=8
